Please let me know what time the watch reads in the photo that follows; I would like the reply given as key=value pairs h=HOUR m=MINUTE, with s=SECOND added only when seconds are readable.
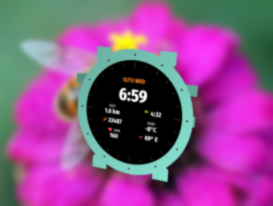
h=6 m=59
